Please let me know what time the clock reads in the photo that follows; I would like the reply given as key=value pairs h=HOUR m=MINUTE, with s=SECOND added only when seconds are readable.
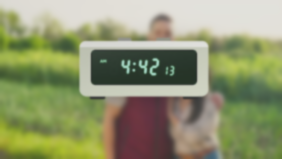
h=4 m=42
